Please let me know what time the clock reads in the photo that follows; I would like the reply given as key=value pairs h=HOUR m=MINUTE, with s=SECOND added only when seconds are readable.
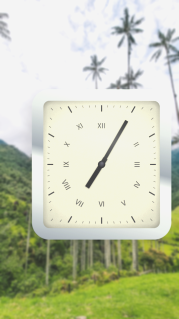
h=7 m=5
